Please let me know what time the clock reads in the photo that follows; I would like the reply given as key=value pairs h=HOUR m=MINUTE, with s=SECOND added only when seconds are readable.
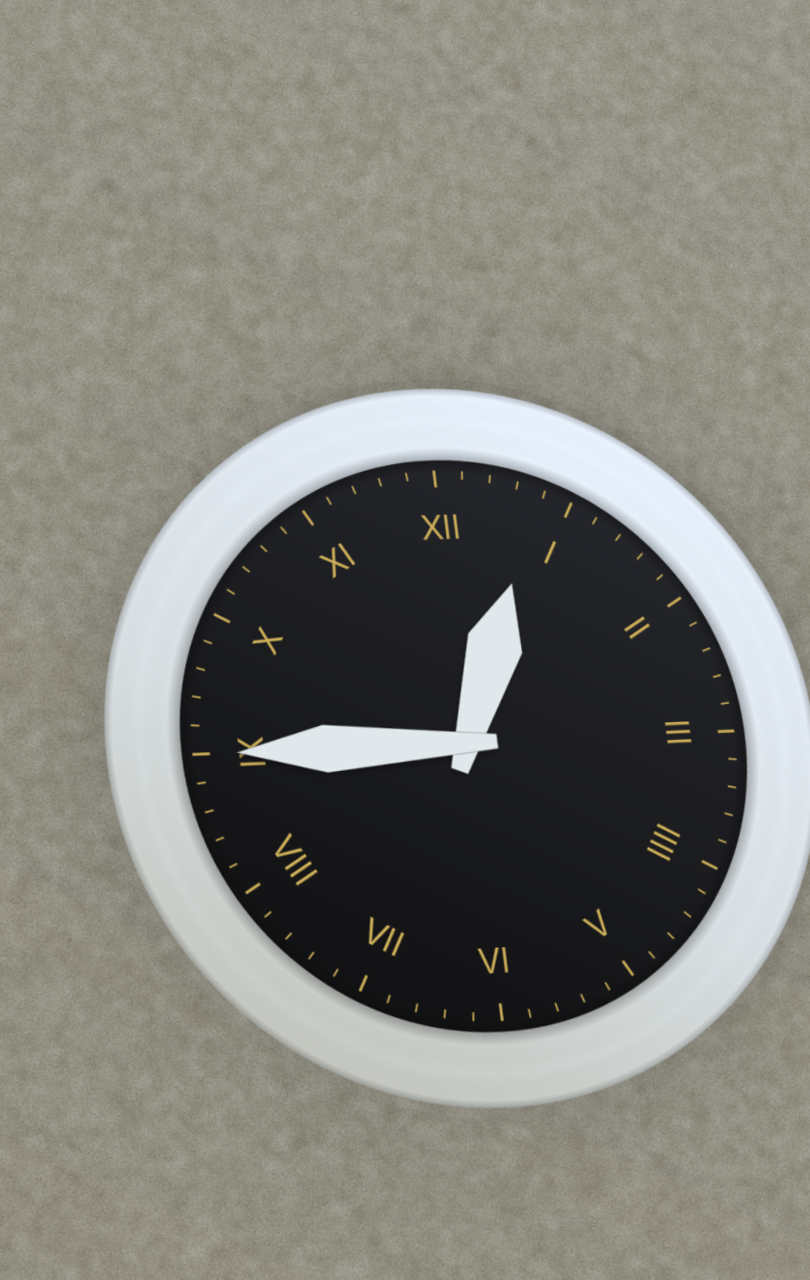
h=12 m=45
